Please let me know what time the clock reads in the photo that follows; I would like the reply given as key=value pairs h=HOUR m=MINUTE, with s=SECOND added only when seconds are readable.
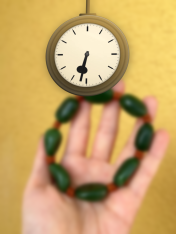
h=6 m=32
